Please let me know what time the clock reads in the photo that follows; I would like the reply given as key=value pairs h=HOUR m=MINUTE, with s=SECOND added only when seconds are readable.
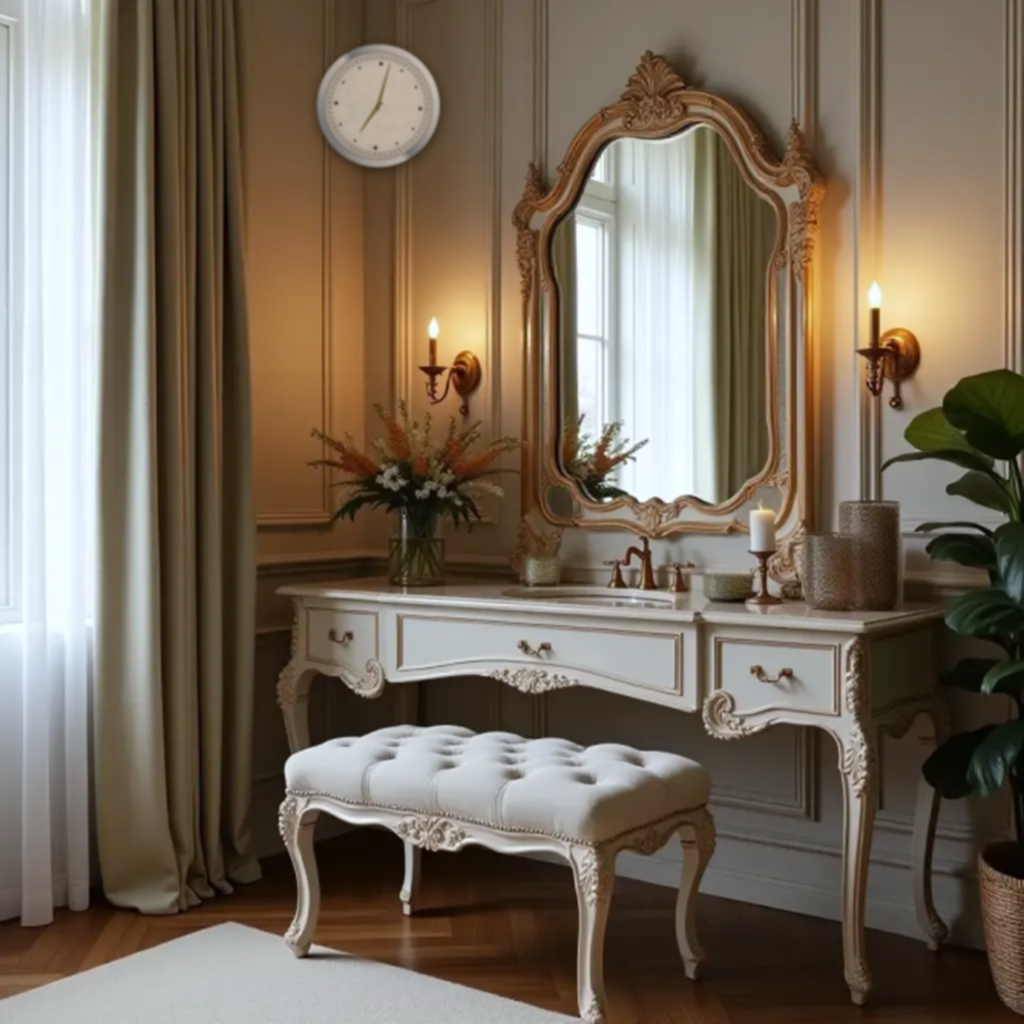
h=7 m=2
